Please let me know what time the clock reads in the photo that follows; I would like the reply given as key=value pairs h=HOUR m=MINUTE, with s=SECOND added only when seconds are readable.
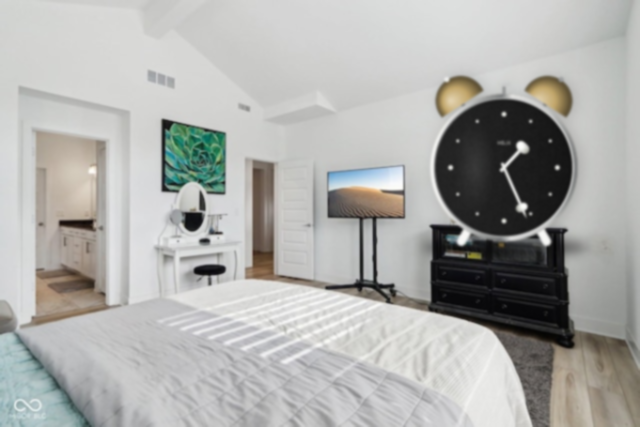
h=1 m=26
